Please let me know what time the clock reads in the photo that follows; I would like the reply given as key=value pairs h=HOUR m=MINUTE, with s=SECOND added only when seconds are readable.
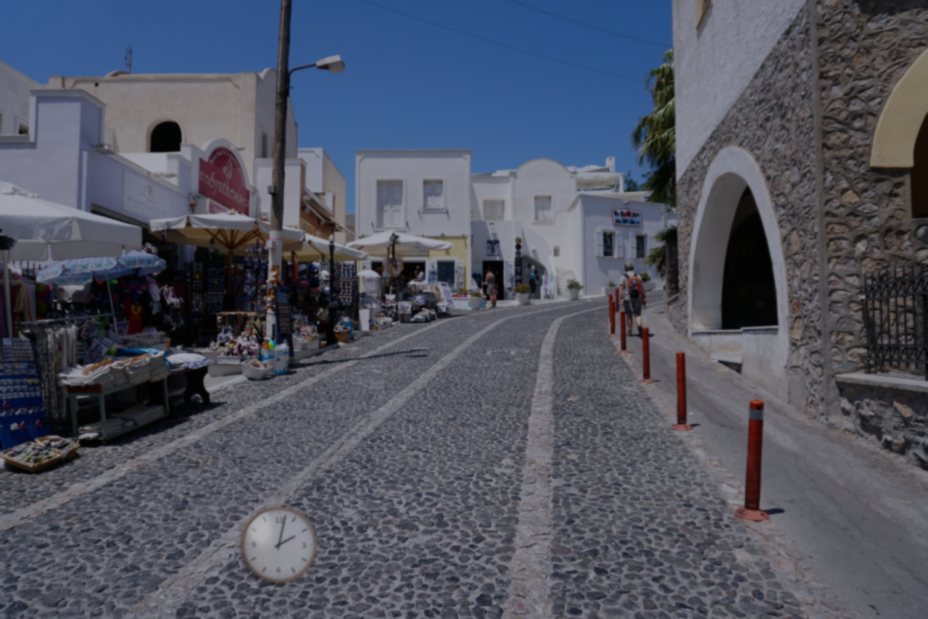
h=2 m=2
